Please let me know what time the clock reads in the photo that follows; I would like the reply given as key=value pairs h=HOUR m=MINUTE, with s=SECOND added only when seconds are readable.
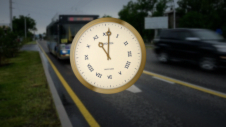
h=11 m=1
